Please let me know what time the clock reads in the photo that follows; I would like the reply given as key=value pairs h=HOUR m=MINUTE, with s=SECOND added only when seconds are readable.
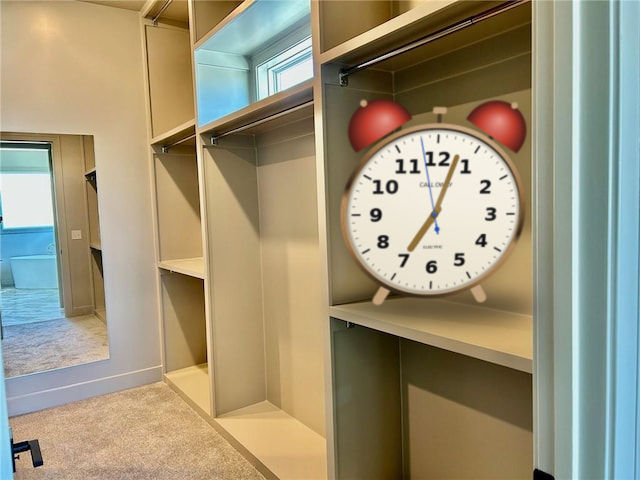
h=7 m=2 s=58
